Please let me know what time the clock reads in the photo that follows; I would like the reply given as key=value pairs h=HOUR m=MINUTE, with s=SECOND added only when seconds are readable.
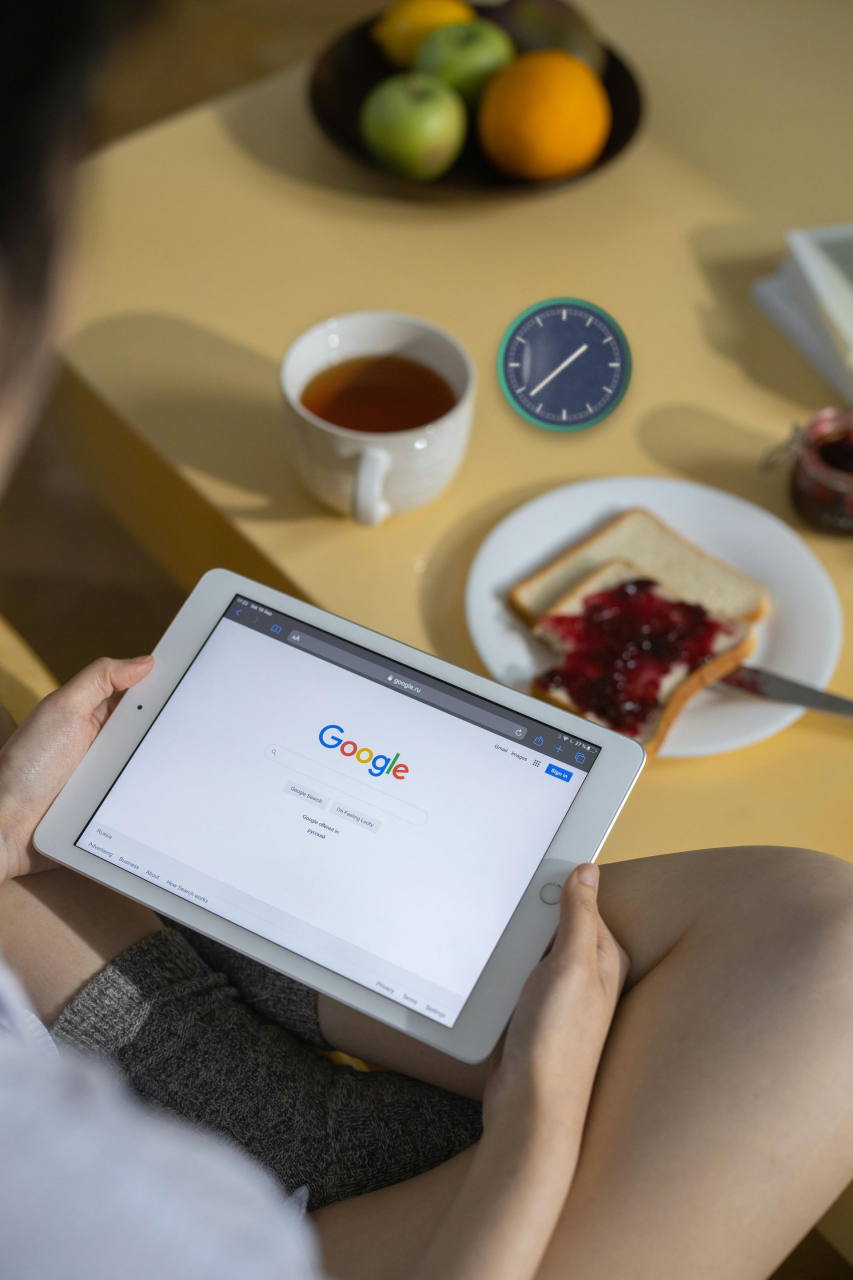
h=1 m=38
